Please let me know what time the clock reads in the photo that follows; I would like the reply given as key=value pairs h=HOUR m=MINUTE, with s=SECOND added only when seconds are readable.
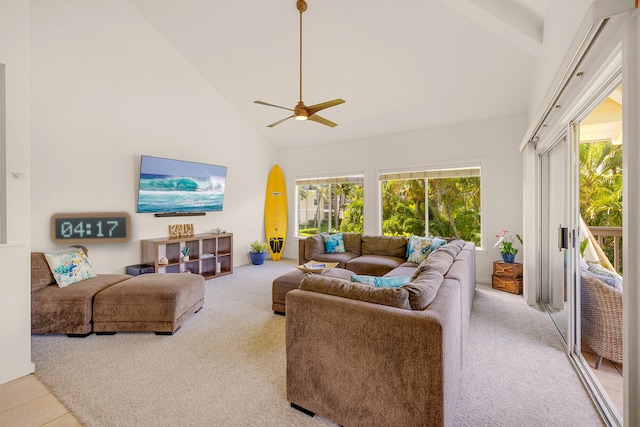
h=4 m=17
